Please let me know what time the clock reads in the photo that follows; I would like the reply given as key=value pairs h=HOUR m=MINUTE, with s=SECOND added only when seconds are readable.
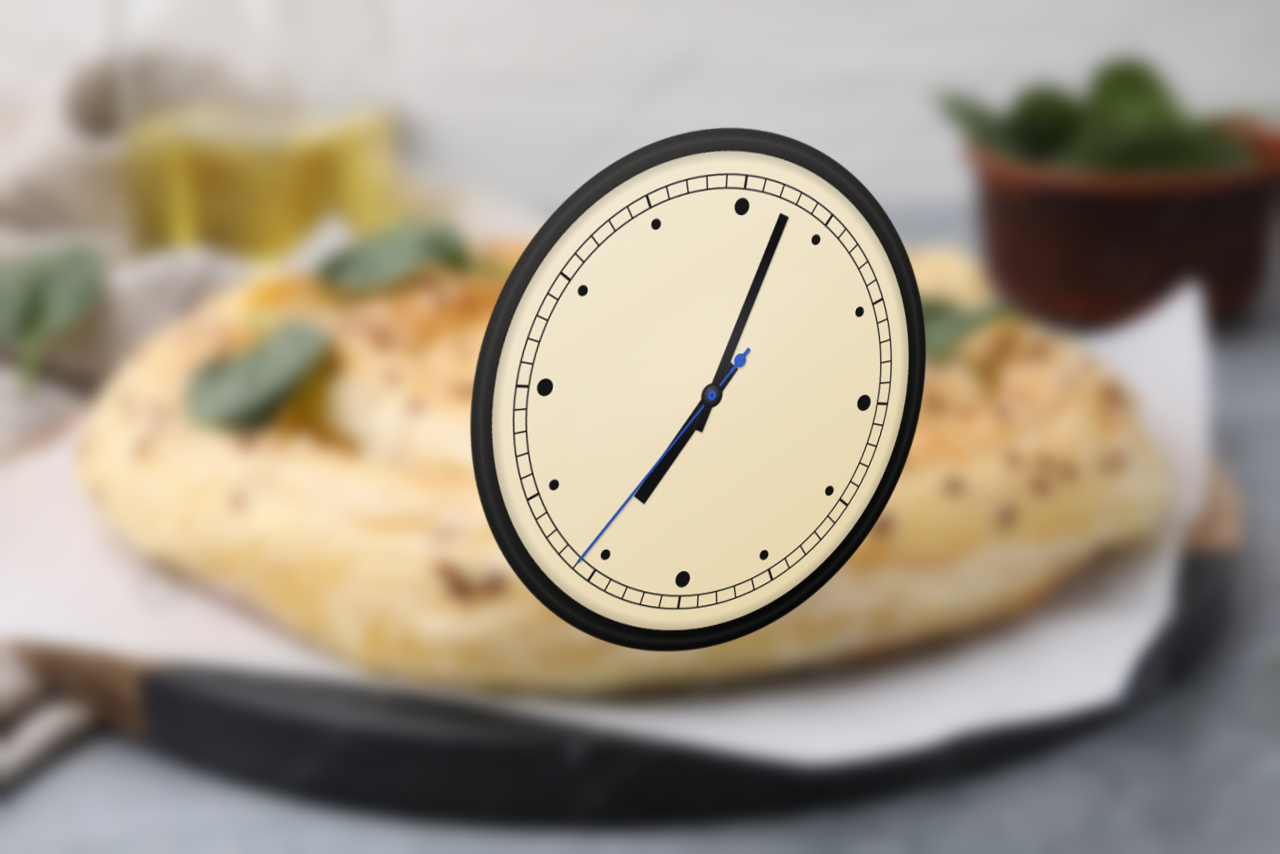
h=7 m=2 s=36
